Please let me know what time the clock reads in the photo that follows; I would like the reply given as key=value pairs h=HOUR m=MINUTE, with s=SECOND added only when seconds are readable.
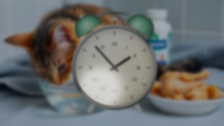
h=1 m=53
